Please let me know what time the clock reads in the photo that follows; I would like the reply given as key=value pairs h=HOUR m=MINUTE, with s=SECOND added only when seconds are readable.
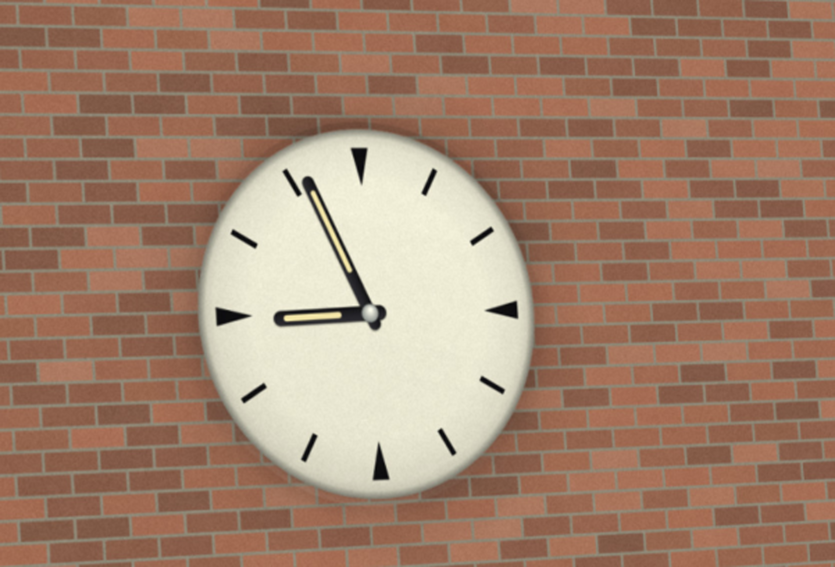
h=8 m=56
